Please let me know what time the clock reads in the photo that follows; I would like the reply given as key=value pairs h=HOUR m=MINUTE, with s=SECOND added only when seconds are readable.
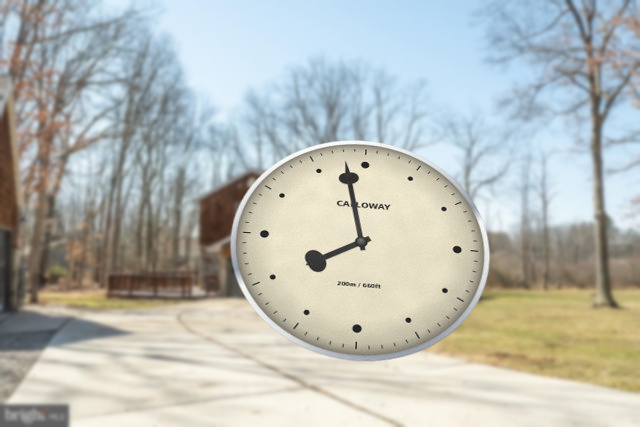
h=7 m=58
